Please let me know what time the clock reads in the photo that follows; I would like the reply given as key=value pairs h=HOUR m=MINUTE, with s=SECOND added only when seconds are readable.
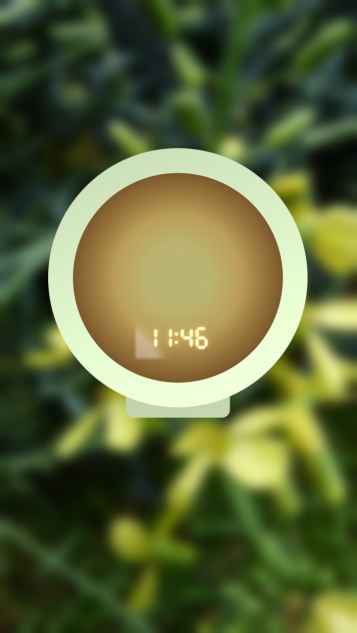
h=11 m=46
